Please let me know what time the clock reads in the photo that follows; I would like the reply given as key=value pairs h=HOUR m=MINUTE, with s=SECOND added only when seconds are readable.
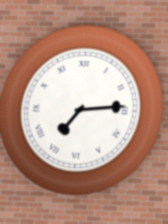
h=7 m=14
